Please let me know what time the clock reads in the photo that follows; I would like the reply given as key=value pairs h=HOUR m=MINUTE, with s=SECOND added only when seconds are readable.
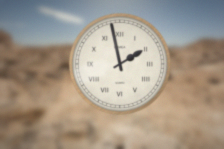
h=1 m=58
